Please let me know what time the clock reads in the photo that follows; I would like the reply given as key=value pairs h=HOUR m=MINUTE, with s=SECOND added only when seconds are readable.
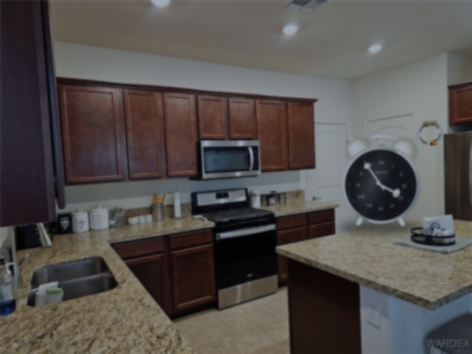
h=3 m=54
